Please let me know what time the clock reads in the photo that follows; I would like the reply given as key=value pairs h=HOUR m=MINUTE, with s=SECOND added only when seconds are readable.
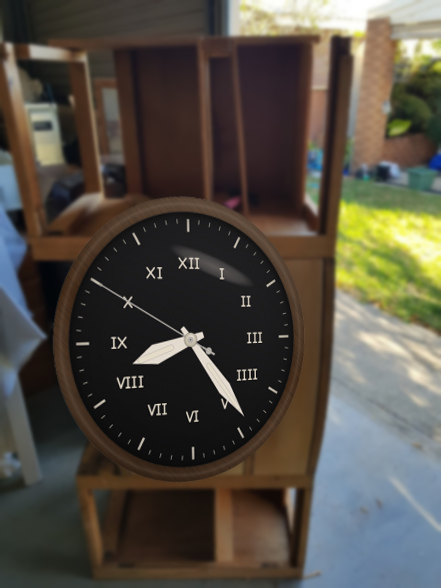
h=8 m=23 s=50
